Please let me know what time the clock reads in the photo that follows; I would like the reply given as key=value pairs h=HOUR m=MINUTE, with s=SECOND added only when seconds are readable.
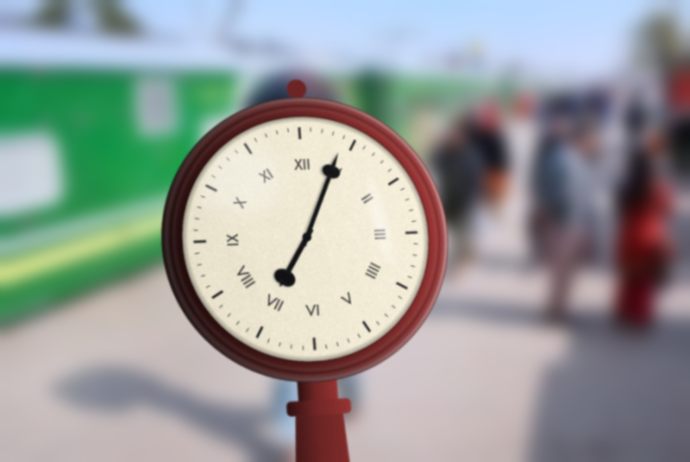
h=7 m=4
